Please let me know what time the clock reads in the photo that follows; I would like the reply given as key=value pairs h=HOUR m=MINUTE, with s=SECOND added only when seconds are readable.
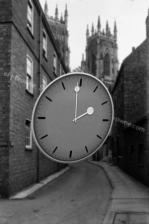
h=1 m=59
